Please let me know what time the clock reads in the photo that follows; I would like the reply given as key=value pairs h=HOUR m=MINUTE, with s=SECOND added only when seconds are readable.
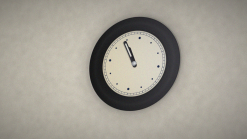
h=10 m=54
